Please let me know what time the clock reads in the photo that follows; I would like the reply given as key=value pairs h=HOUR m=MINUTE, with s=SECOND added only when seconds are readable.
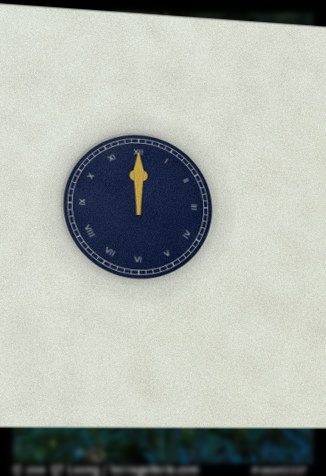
h=12 m=0
